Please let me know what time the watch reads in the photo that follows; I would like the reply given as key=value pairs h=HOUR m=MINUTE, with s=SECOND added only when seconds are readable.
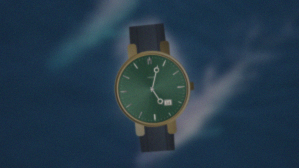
h=5 m=3
